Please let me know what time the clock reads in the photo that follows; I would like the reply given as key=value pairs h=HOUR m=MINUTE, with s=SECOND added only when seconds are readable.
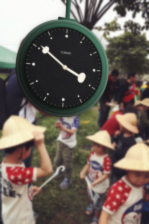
h=3 m=51
